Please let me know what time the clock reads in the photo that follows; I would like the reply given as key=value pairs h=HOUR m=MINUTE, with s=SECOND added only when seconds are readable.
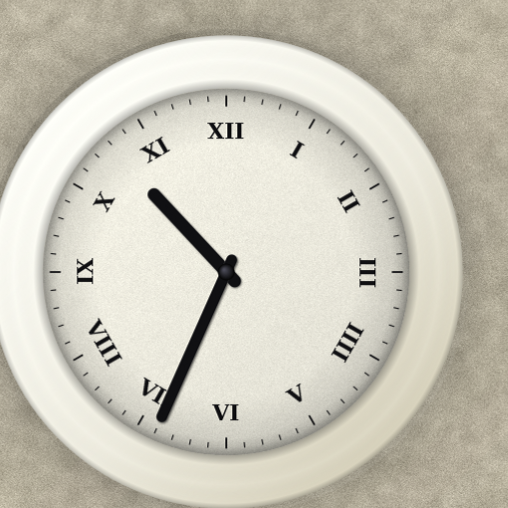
h=10 m=34
